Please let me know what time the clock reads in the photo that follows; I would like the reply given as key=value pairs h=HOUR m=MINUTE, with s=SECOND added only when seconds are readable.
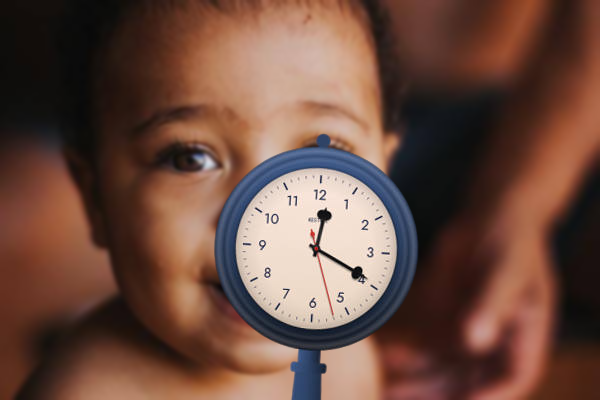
h=12 m=19 s=27
